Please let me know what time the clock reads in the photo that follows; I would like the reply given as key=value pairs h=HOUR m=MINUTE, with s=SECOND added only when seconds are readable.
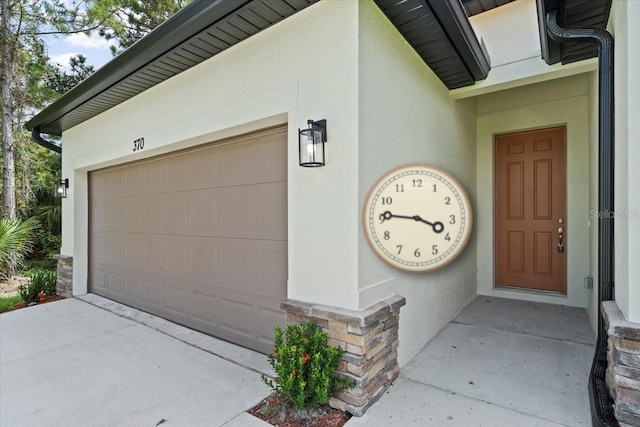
h=3 m=46
